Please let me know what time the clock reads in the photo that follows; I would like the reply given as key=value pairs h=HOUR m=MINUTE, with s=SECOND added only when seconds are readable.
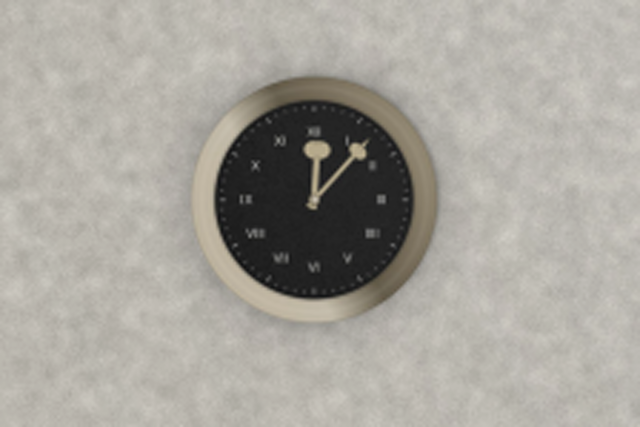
h=12 m=7
